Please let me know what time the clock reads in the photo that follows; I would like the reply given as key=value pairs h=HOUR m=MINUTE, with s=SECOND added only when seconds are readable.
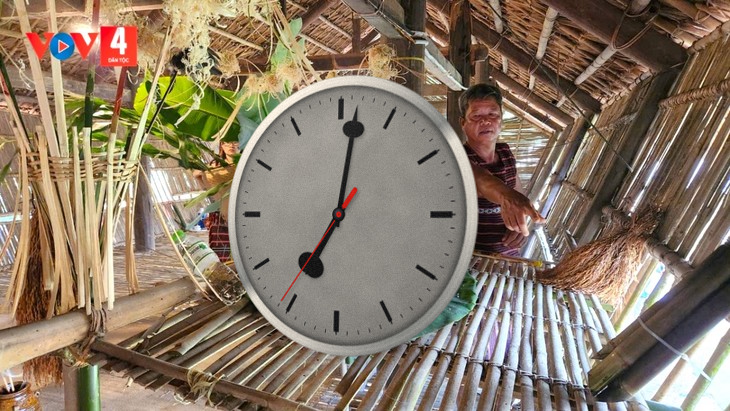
h=7 m=1 s=36
